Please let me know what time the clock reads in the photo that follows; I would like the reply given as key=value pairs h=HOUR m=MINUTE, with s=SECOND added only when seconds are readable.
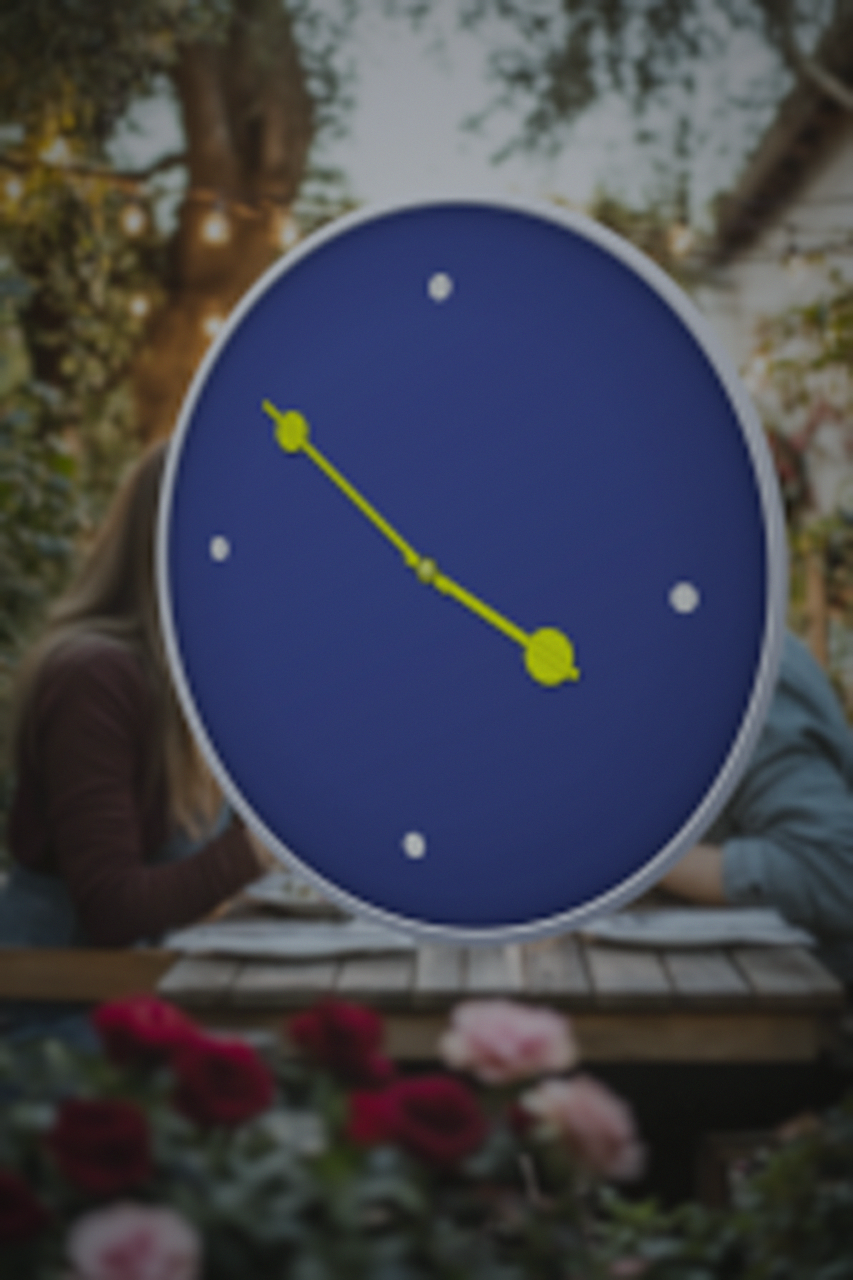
h=3 m=51
